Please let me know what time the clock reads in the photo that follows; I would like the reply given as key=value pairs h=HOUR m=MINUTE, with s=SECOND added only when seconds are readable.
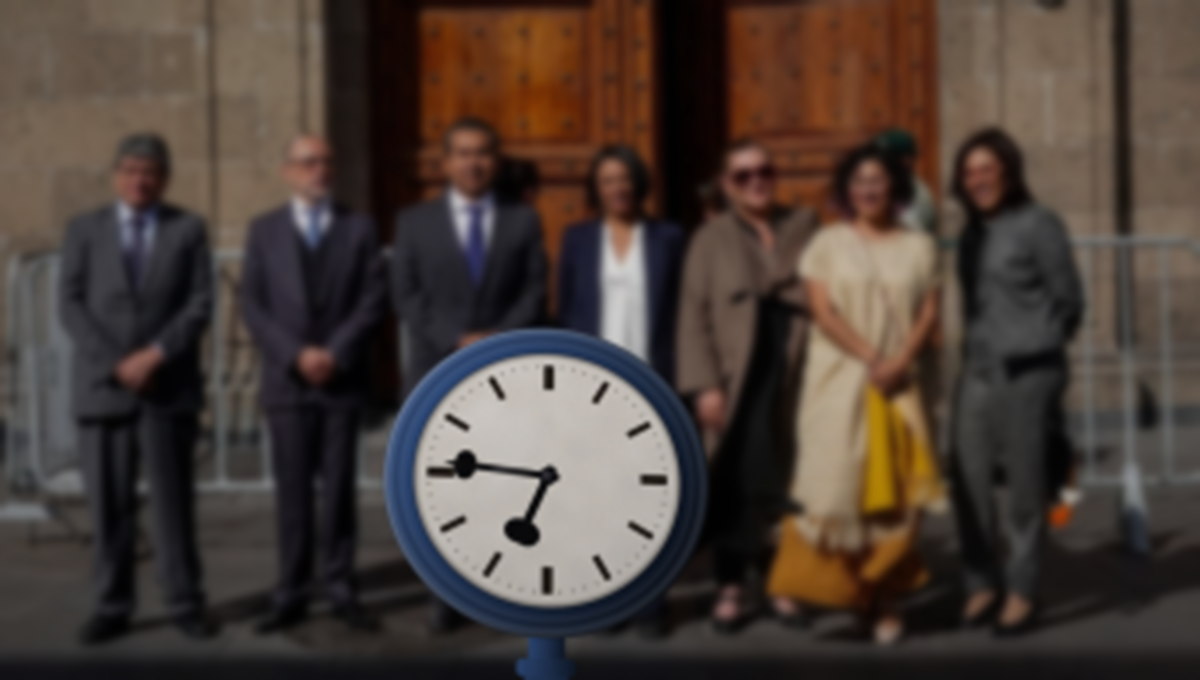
h=6 m=46
